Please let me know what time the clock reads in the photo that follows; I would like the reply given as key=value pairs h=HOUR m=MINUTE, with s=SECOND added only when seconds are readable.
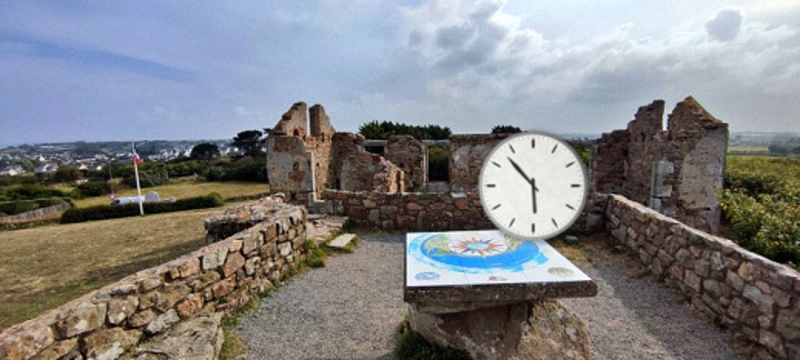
h=5 m=53
